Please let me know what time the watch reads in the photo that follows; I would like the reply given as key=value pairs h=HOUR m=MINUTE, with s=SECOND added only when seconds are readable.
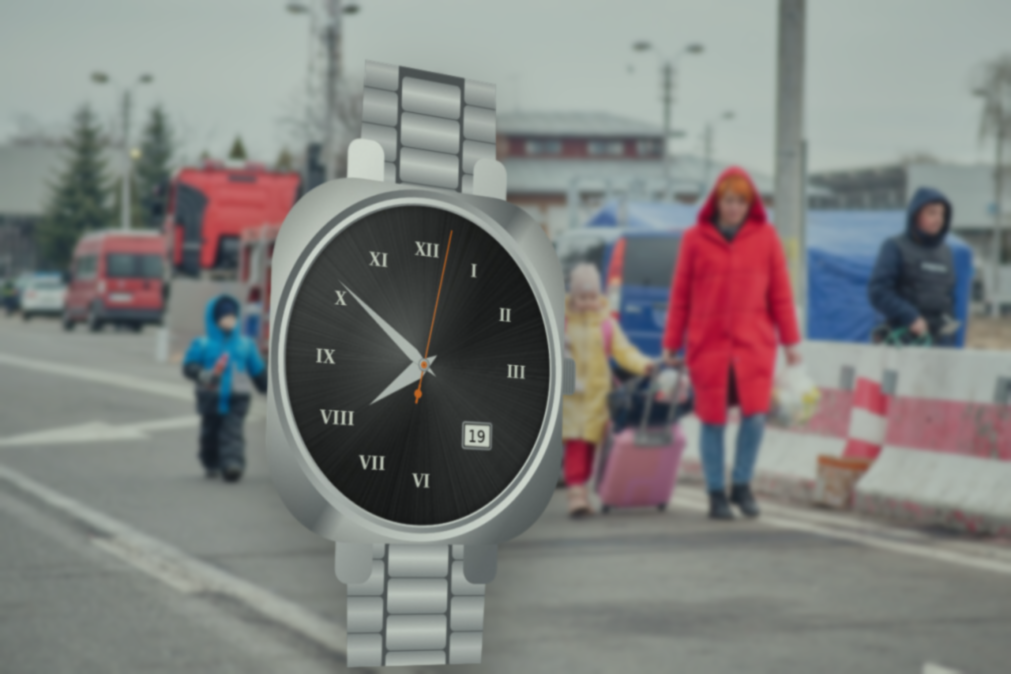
h=7 m=51 s=2
